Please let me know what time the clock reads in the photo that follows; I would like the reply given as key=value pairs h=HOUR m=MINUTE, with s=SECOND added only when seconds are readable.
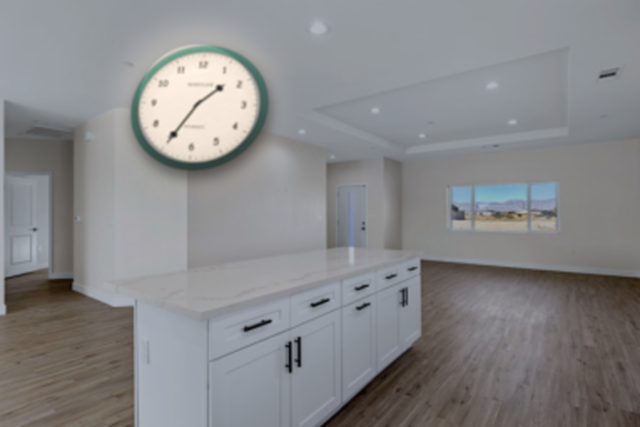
h=1 m=35
